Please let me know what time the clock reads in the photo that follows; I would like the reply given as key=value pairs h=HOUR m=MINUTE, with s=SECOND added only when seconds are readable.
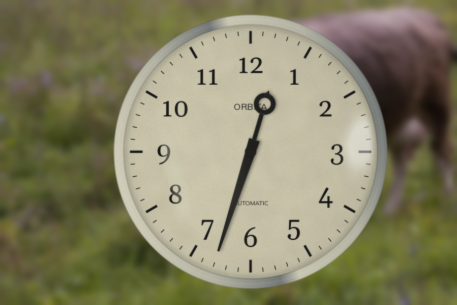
h=12 m=33
